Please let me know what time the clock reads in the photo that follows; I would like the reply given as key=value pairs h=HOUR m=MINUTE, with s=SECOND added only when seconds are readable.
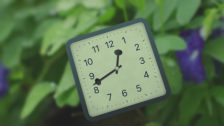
h=12 m=42
